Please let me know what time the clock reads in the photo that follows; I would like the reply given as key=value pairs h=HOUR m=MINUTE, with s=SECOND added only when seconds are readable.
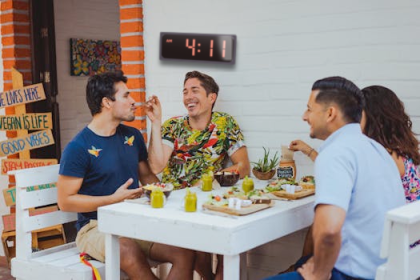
h=4 m=11
